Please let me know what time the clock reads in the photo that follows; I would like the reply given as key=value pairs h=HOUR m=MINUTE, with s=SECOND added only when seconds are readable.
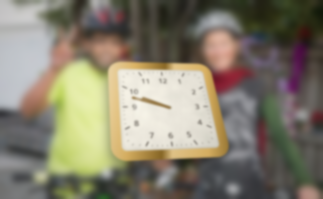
h=9 m=48
